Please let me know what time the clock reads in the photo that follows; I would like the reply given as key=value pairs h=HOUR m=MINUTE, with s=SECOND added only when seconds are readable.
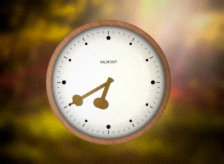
h=6 m=40
